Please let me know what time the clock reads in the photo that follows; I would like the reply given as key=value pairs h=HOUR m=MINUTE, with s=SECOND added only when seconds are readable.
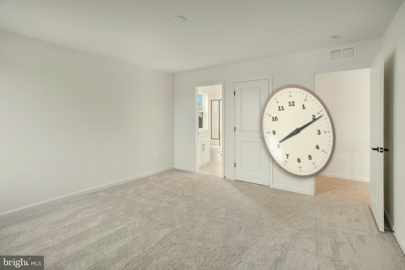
h=8 m=11
